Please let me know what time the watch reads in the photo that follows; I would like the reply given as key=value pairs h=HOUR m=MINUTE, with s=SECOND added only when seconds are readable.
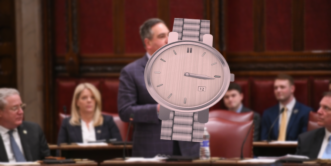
h=3 m=16
